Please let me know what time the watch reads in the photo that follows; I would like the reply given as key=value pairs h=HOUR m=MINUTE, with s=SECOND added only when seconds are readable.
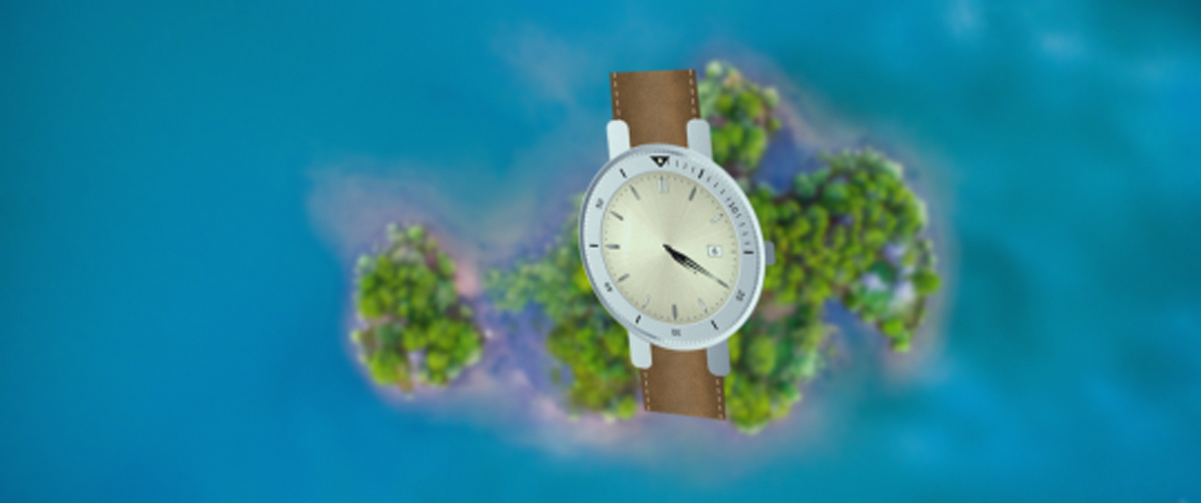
h=4 m=20
